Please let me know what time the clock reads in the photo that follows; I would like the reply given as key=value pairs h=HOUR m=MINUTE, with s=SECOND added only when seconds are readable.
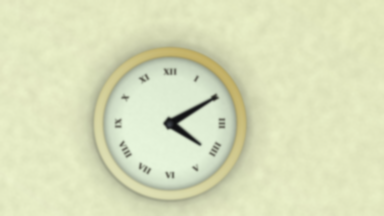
h=4 m=10
